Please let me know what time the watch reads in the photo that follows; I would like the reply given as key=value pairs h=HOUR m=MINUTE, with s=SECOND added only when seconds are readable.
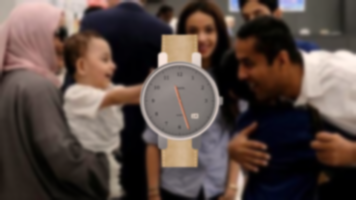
h=11 m=27
